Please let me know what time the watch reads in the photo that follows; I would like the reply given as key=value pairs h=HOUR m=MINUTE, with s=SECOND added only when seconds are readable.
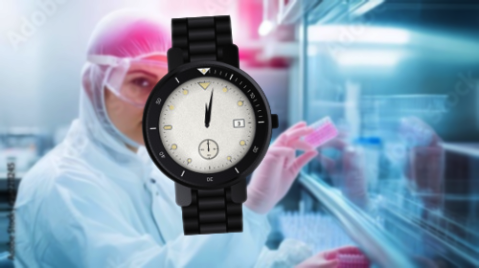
h=12 m=2
